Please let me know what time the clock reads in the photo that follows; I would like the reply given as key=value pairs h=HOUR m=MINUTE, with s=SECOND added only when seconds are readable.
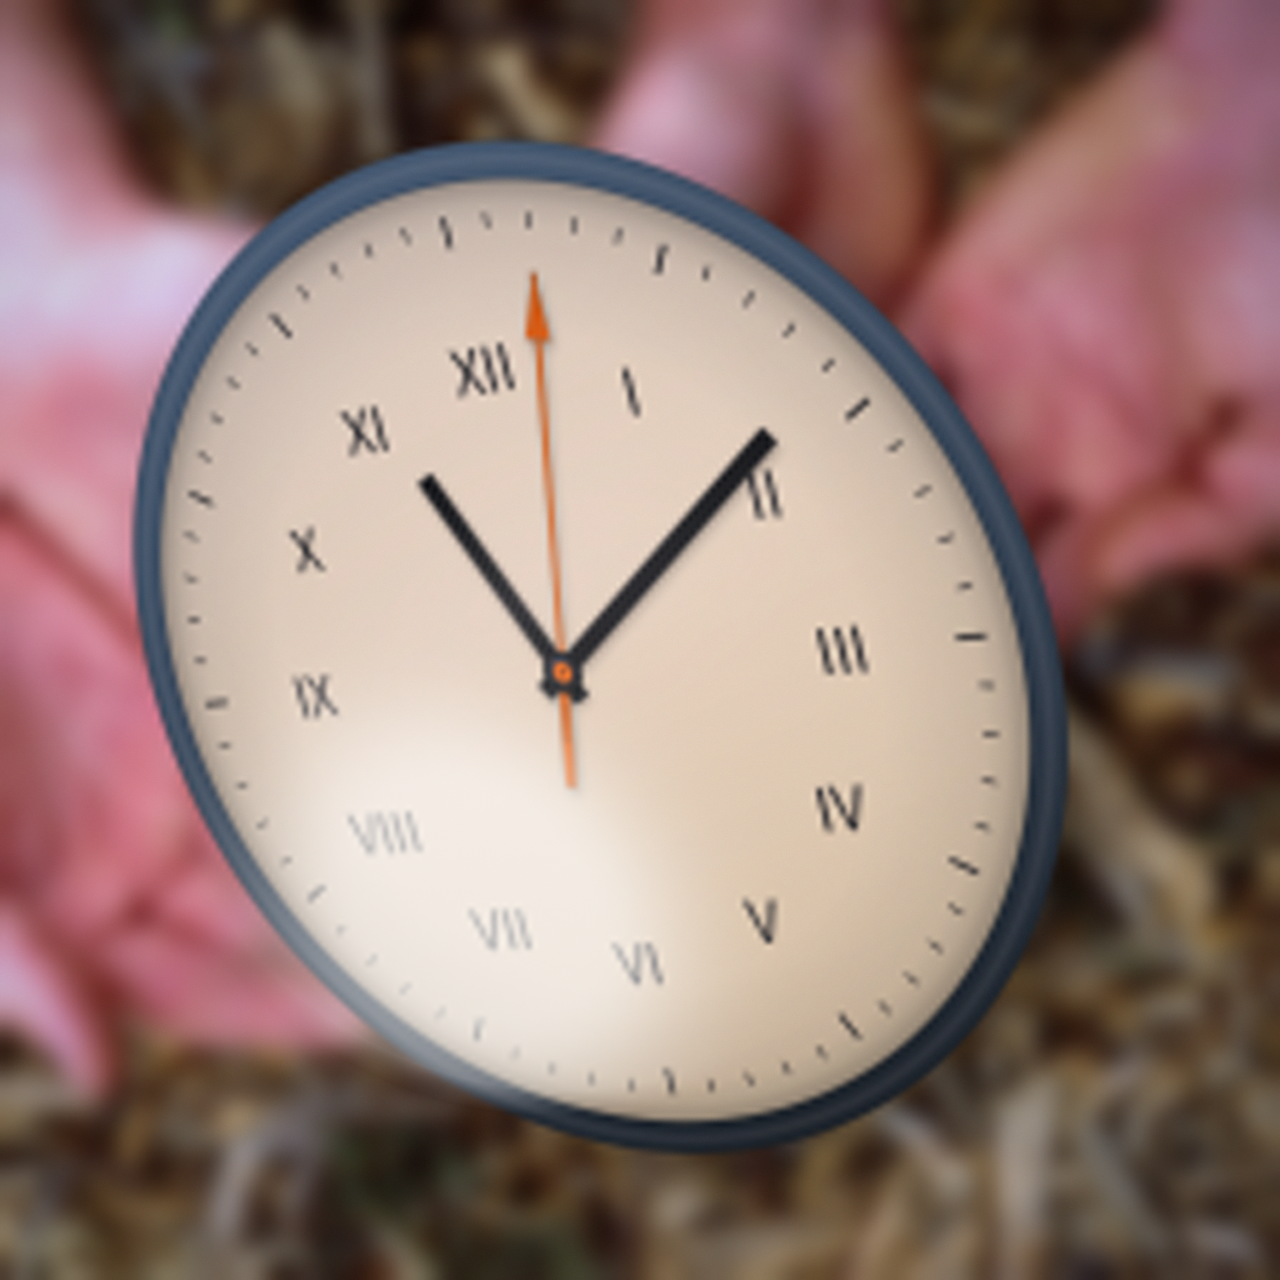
h=11 m=9 s=2
